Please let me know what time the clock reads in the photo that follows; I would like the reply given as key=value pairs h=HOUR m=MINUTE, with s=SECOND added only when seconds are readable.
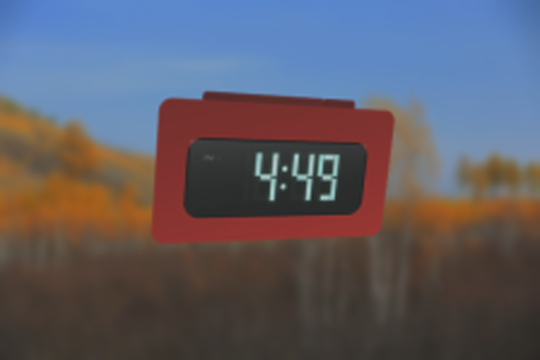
h=4 m=49
